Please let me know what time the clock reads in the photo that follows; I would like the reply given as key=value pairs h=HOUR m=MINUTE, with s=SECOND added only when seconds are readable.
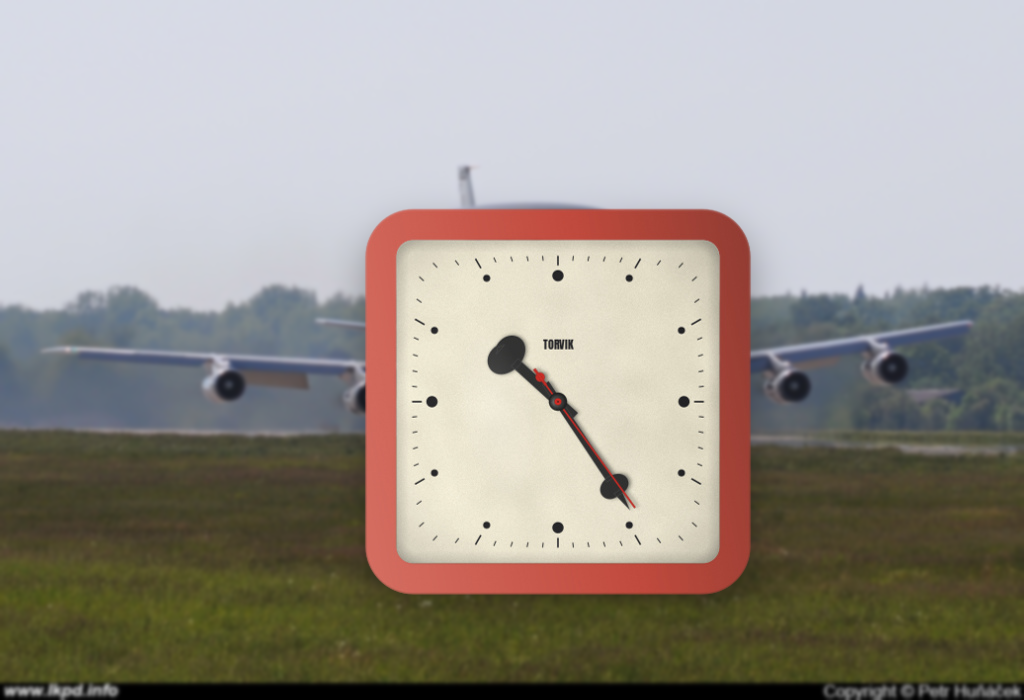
h=10 m=24 s=24
